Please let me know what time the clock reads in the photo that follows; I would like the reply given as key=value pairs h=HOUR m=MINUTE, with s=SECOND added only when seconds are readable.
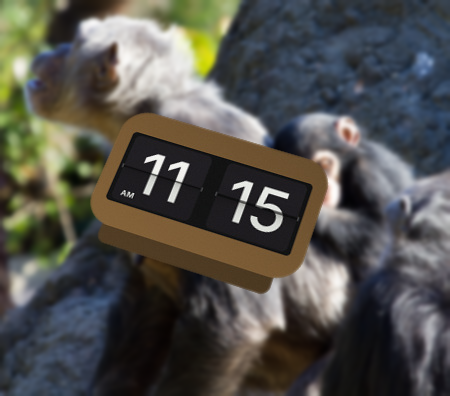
h=11 m=15
